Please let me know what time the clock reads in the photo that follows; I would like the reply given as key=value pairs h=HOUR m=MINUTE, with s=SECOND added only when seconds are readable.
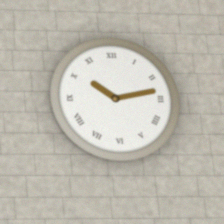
h=10 m=13
